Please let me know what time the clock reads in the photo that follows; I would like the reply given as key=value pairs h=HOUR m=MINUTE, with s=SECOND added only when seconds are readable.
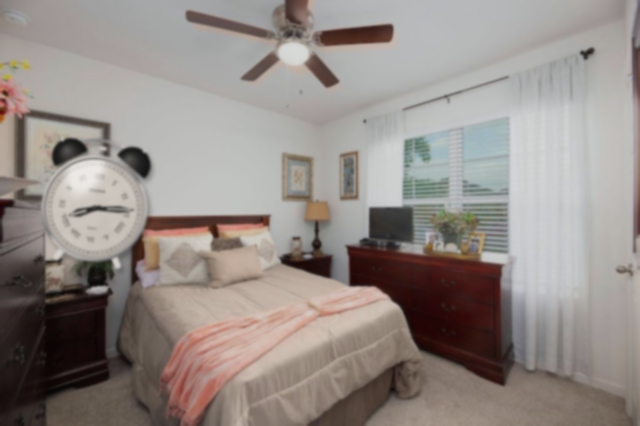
h=8 m=14
